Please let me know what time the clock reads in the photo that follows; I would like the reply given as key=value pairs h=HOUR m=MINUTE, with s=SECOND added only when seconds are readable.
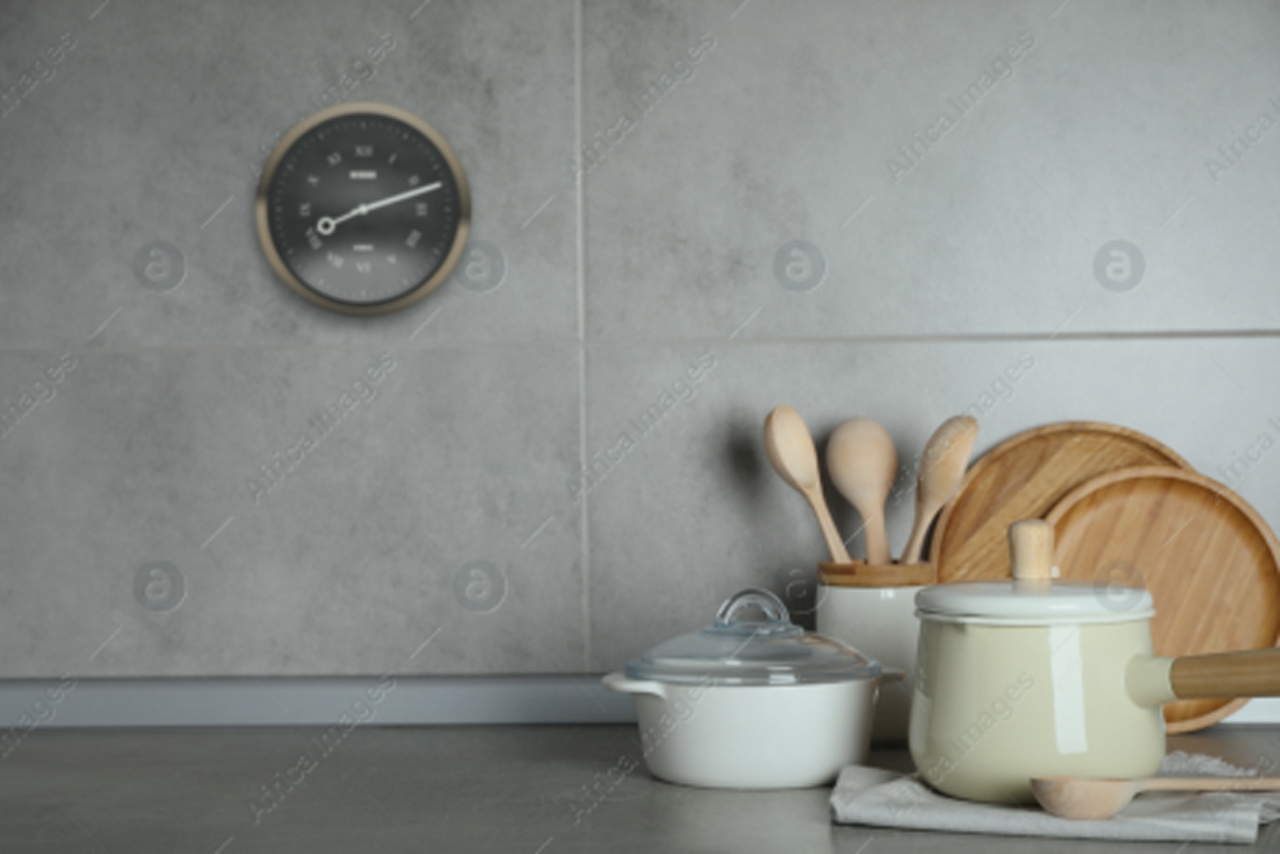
h=8 m=12
